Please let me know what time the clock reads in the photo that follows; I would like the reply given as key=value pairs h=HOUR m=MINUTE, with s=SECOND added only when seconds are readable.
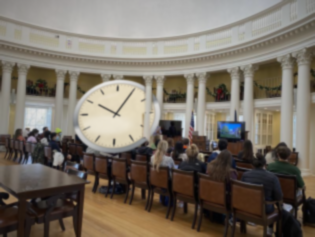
h=10 m=5
